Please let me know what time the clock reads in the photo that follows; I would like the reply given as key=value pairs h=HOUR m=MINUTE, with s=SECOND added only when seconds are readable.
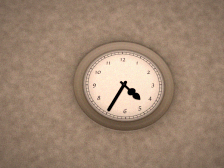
h=4 m=35
